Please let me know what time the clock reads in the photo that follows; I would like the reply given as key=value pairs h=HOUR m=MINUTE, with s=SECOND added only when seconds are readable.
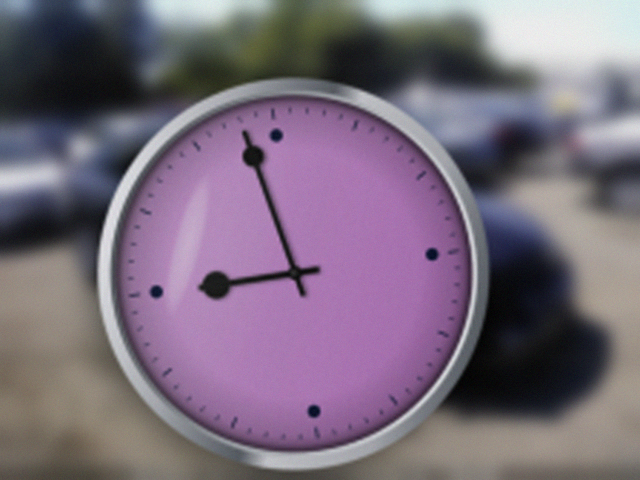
h=8 m=58
